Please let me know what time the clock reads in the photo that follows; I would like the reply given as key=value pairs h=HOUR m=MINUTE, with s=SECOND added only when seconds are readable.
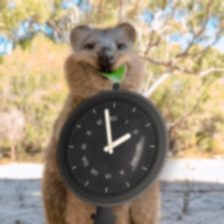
h=1 m=58
